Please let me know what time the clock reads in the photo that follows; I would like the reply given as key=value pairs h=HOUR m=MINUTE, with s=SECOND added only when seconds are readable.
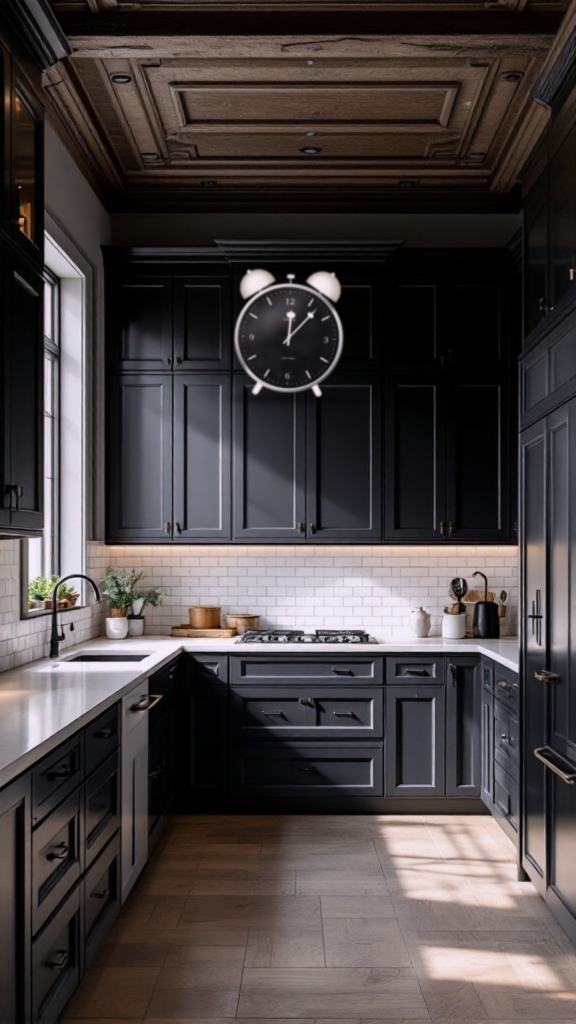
h=12 m=7
